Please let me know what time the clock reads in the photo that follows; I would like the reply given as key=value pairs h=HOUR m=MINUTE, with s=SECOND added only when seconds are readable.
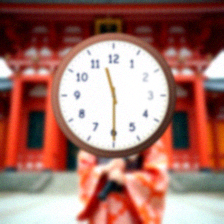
h=11 m=30
